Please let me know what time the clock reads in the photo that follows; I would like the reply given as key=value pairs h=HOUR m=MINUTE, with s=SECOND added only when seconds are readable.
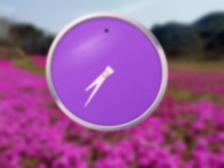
h=7 m=35
